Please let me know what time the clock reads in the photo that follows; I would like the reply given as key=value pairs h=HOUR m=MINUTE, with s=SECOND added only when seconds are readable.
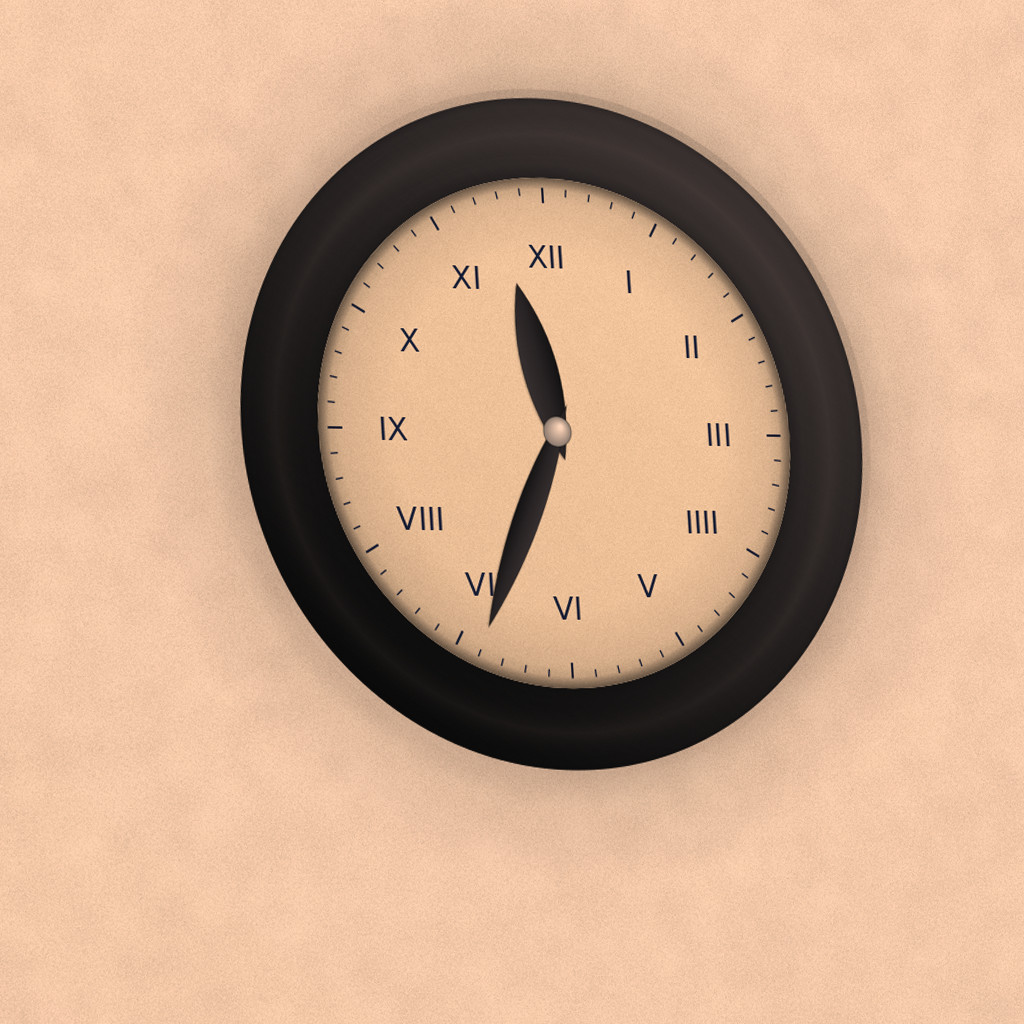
h=11 m=34
